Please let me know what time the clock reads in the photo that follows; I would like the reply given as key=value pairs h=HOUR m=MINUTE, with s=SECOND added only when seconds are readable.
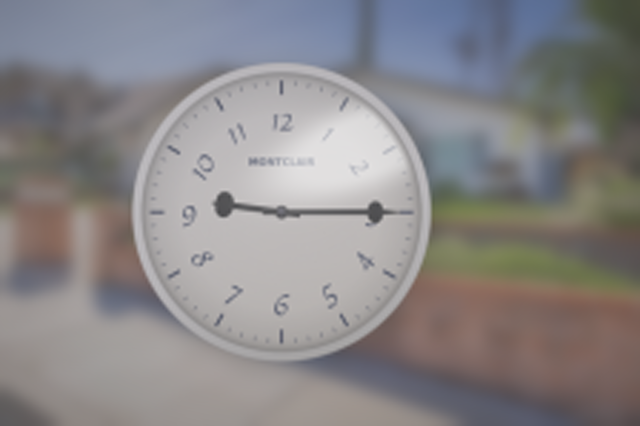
h=9 m=15
